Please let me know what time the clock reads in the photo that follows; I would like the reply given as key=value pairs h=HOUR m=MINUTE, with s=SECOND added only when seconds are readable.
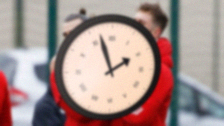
h=1 m=57
